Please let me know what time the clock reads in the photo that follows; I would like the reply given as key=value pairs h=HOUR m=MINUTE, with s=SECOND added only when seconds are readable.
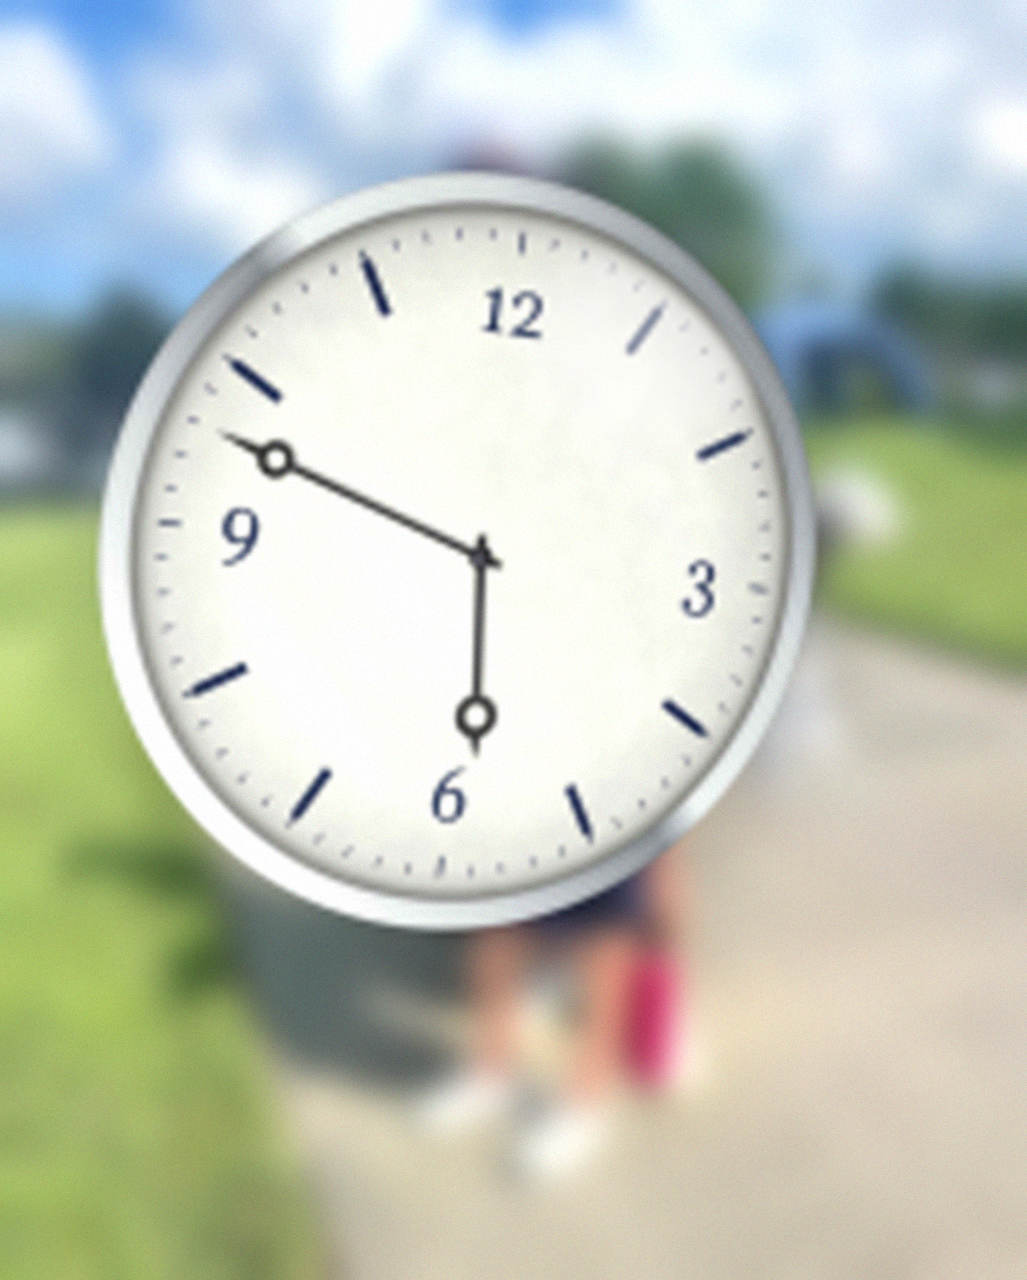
h=5 m=48
